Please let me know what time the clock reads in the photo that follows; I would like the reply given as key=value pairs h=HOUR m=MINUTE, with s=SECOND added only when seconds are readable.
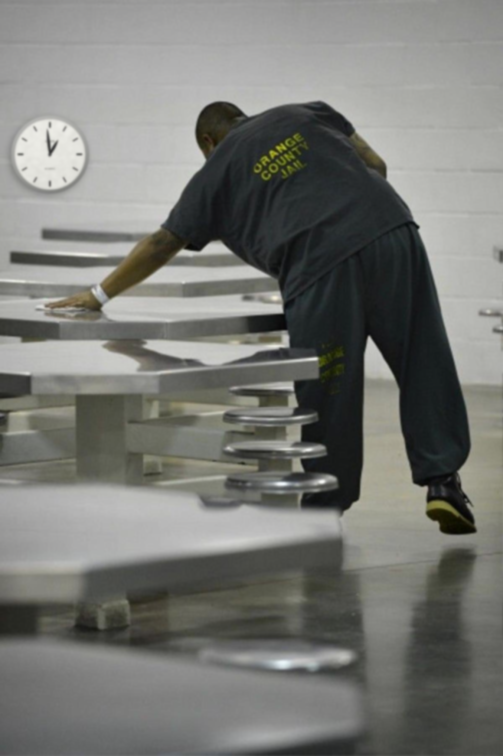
h=12 m=59
